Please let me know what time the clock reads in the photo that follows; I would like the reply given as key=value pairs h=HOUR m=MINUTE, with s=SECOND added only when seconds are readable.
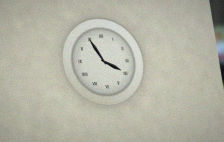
h=3 m=55
